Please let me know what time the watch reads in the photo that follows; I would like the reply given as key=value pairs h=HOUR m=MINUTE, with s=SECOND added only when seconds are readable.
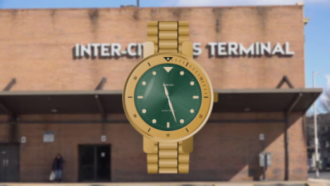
h=11 m=27
